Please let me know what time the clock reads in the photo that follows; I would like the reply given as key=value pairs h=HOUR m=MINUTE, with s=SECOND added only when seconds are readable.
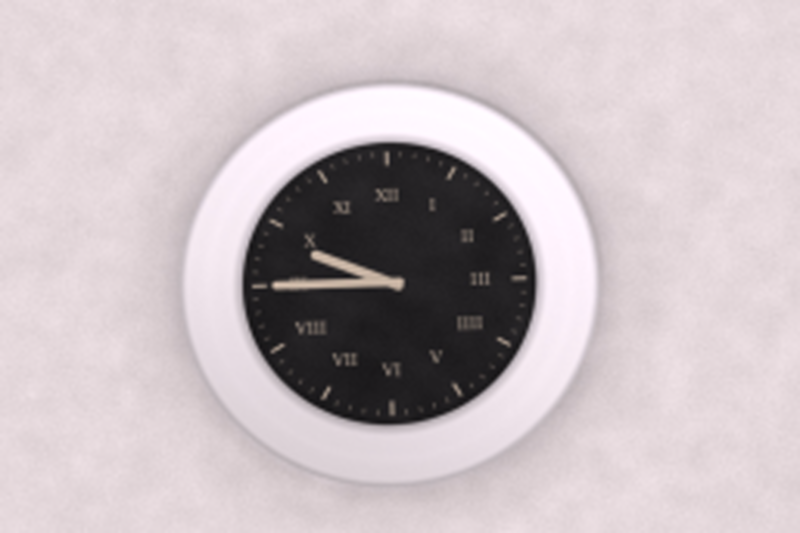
h=9 m=45
